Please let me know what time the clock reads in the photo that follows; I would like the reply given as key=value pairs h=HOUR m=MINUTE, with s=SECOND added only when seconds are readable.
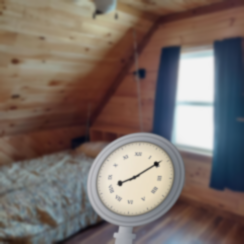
h=8 m=9
